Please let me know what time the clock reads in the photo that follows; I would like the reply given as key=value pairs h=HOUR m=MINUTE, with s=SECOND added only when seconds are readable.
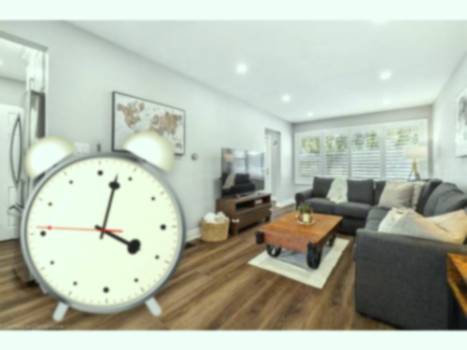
h=4 m=2 s=46
